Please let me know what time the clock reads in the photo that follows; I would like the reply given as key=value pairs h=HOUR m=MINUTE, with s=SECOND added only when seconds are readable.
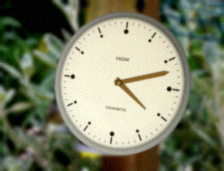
h=4 m=12
